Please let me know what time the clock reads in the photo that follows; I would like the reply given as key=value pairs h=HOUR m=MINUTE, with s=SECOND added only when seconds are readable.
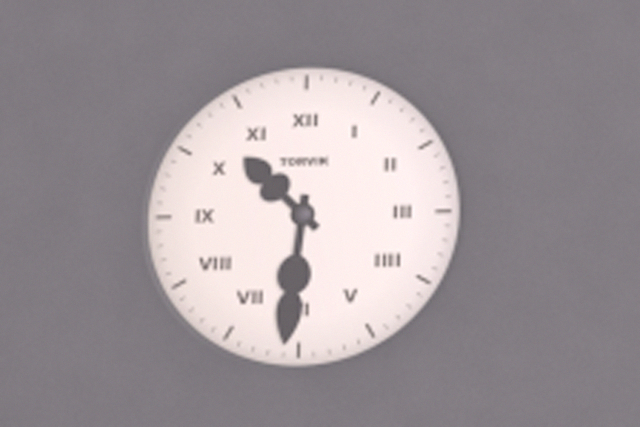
h=10 m=31
